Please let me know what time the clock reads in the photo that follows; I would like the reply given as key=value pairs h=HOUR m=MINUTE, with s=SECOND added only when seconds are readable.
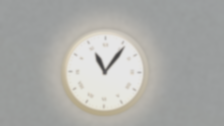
h=11 m=6
